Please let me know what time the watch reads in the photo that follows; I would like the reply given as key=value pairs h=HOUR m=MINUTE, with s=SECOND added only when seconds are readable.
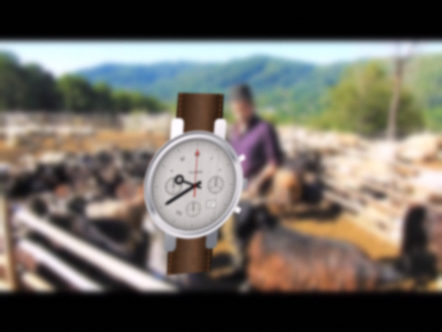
h=9 m=40
